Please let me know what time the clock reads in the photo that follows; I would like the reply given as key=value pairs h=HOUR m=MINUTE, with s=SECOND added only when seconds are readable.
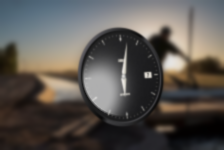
h=6 m=2
